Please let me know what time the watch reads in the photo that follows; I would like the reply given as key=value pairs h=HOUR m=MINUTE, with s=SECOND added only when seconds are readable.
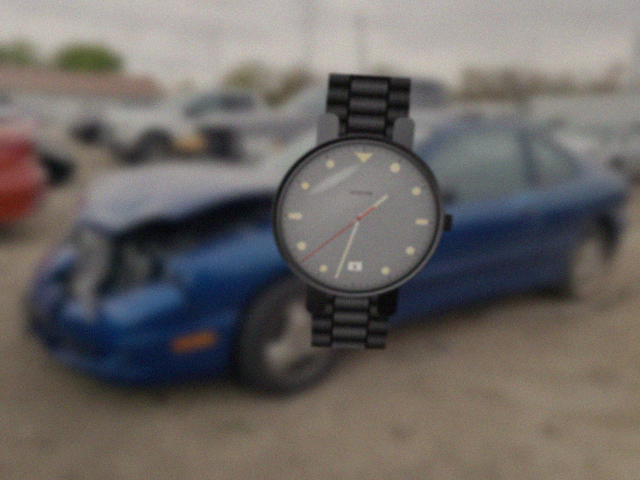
h=1 m=32 s=38
